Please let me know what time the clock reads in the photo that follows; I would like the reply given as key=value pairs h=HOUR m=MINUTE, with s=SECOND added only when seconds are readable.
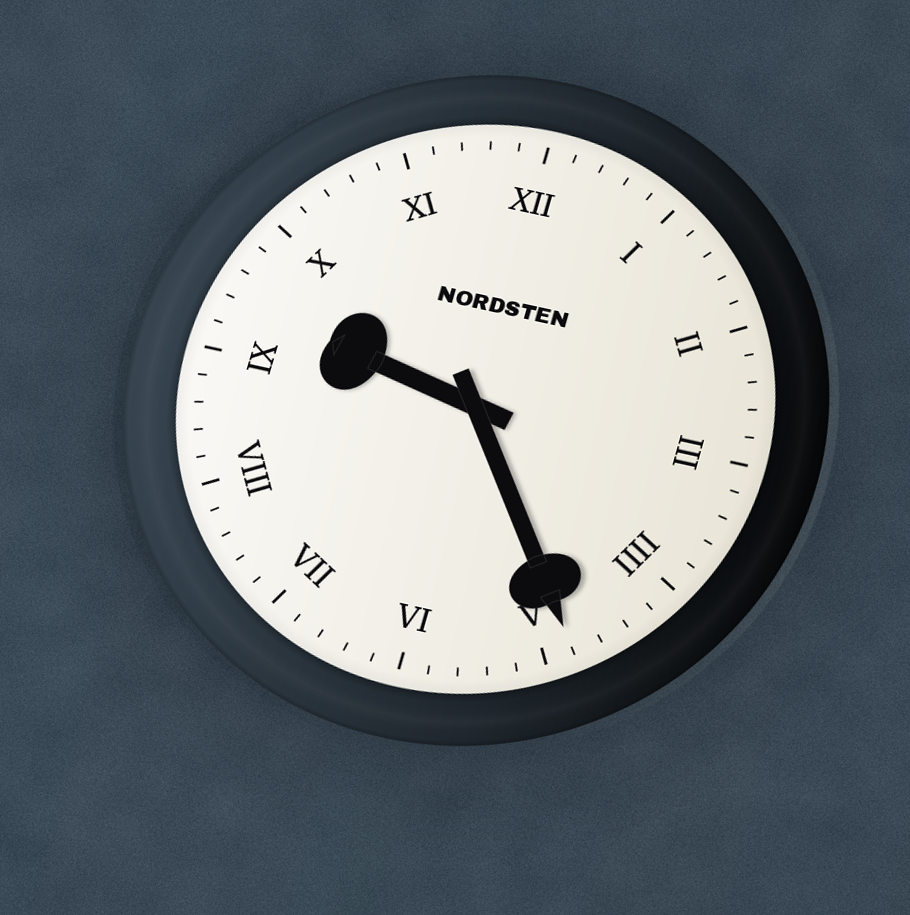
h=9 m=24
